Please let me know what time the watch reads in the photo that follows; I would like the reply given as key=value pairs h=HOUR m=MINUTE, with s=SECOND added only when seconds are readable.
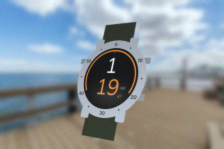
h=1 m=19
